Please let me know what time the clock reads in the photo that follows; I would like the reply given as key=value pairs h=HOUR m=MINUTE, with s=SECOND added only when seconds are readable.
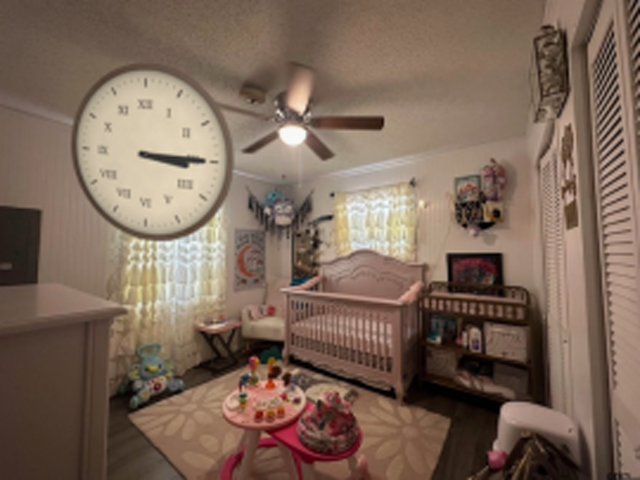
h=3 m=15
